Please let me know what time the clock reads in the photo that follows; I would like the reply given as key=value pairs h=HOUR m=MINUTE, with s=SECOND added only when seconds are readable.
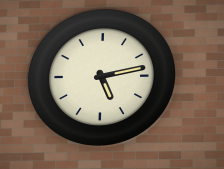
h=5 m=13
